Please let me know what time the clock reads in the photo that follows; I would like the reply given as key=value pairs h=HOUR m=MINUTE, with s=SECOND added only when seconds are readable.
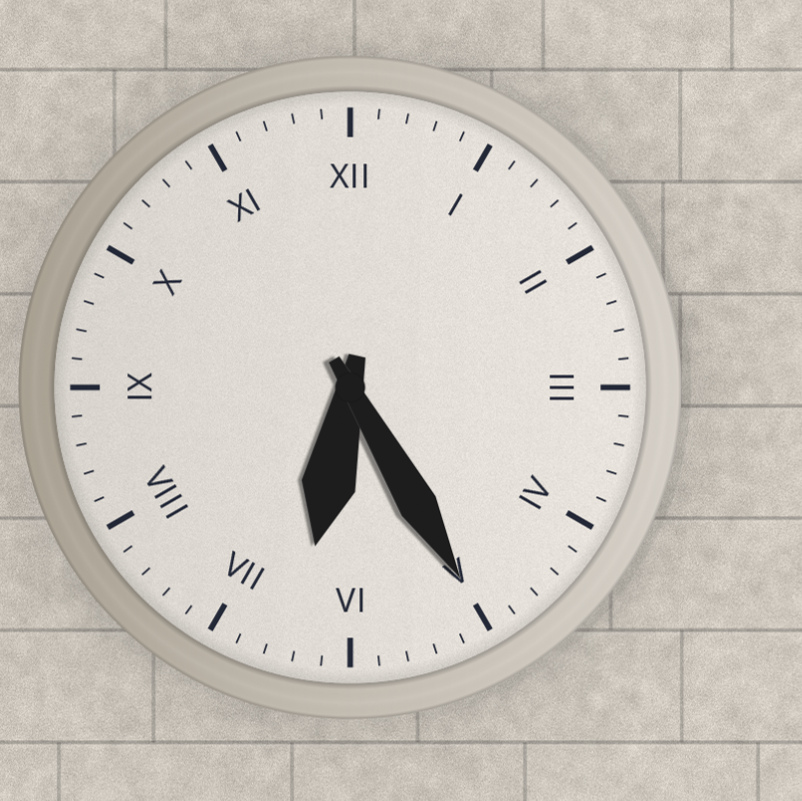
h=6 m=25
